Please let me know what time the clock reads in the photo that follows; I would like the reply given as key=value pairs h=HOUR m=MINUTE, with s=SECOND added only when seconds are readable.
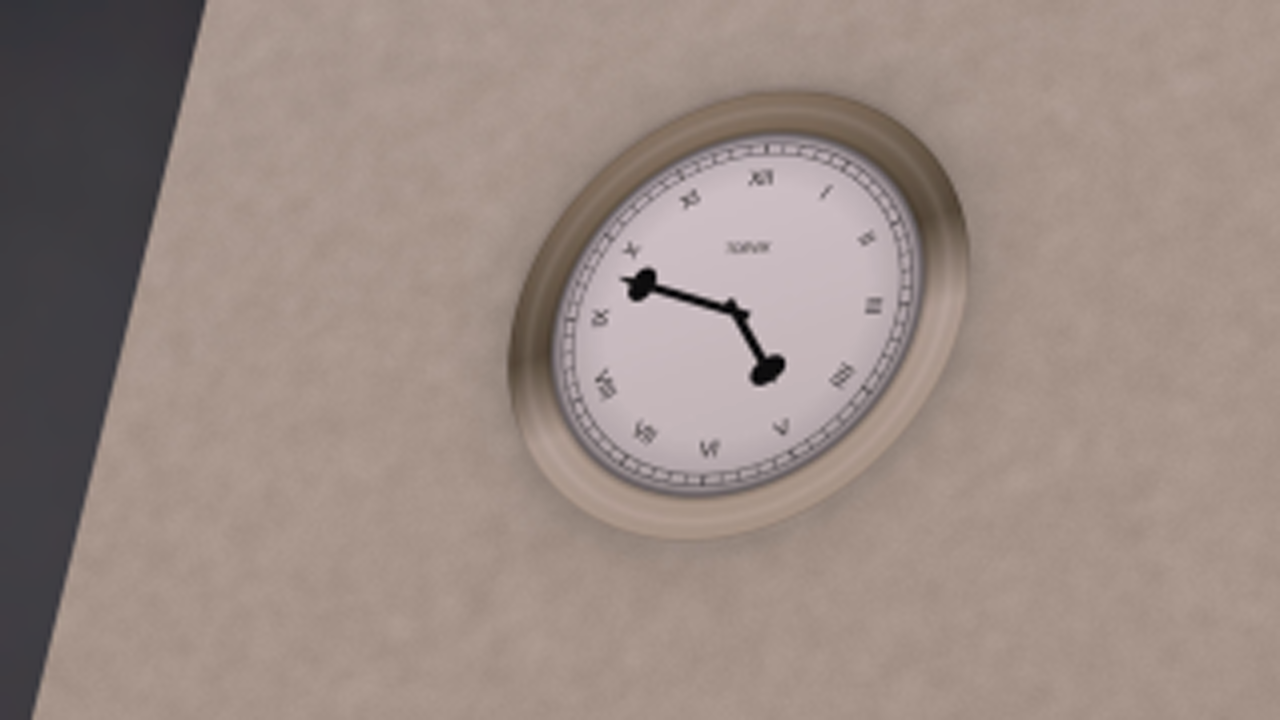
h=4 m=48
